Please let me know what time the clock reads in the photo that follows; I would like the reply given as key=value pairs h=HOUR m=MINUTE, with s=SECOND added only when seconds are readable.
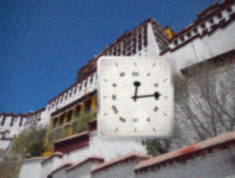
h=12 m=14
